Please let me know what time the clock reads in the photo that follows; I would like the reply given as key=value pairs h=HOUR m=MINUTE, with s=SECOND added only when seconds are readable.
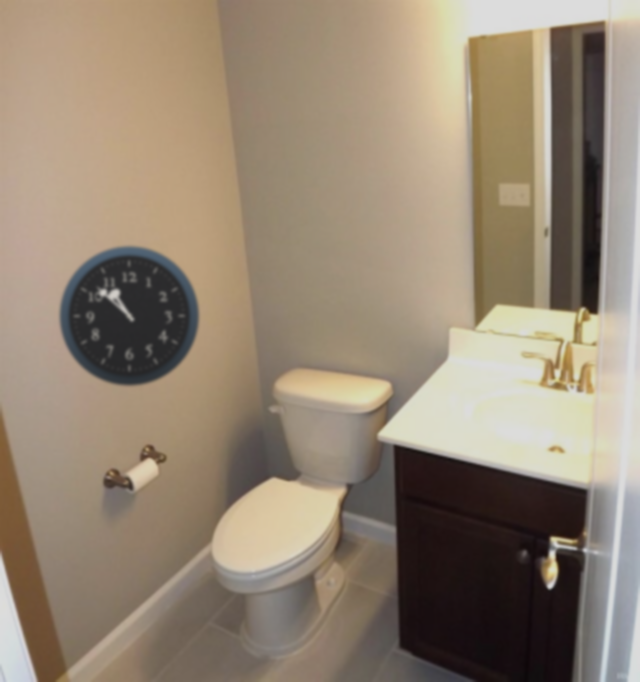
h=10 m=52
